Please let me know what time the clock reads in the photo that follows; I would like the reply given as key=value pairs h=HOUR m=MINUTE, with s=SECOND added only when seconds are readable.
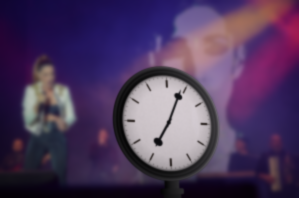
h=7 m=4
